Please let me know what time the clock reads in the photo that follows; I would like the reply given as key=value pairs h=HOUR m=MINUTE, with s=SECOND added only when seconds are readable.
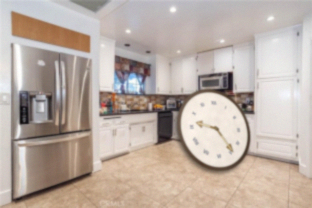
h=9 m=24
